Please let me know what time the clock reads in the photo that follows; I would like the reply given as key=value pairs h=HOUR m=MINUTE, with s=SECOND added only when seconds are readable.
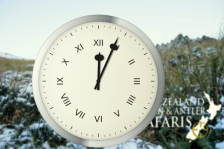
h=12 m=4
